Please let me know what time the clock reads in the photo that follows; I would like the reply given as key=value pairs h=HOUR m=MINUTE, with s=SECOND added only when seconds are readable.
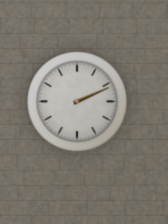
h=2 m=11
